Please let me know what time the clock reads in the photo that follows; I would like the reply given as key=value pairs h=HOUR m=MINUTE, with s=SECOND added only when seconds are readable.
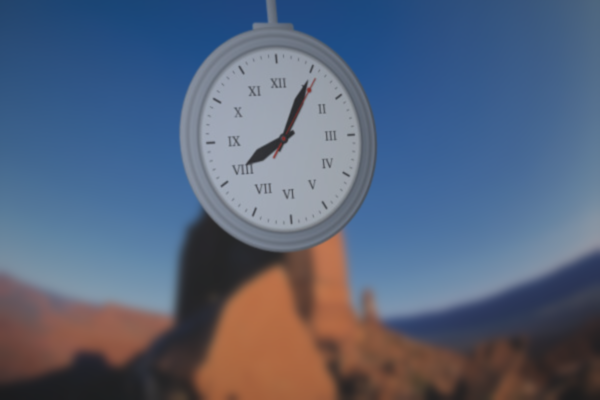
h=8 m=5 s=6
